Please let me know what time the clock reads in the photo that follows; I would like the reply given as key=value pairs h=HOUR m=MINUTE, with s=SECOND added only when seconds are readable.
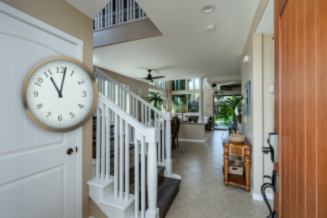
h=11 m=2
